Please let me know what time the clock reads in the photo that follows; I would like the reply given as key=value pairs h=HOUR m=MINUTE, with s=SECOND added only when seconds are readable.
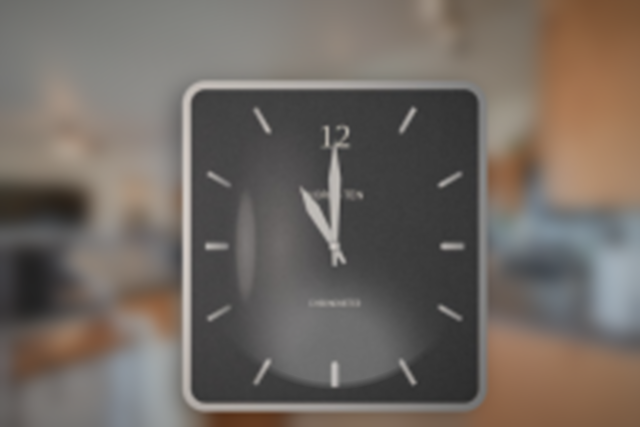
h=11 m=0
